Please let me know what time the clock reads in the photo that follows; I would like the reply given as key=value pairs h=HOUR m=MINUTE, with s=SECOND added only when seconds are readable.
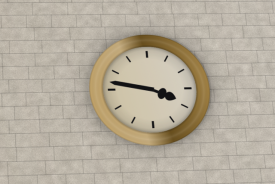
h=3 m=47
